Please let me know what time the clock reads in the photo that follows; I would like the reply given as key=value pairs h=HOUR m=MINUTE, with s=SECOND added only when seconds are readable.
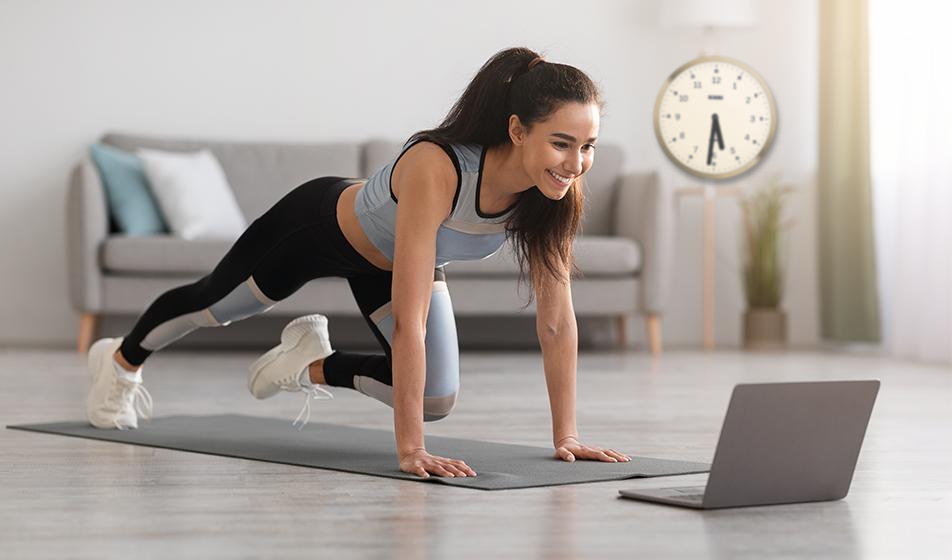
h=5 m=31
